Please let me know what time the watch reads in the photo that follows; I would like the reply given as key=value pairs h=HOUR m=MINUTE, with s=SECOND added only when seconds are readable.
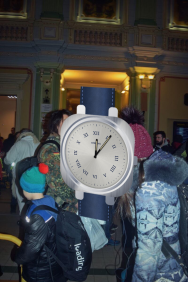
h=12 m=6
